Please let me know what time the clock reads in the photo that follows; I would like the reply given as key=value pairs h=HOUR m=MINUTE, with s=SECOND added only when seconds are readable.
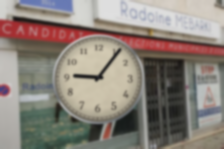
h=9 m=6
